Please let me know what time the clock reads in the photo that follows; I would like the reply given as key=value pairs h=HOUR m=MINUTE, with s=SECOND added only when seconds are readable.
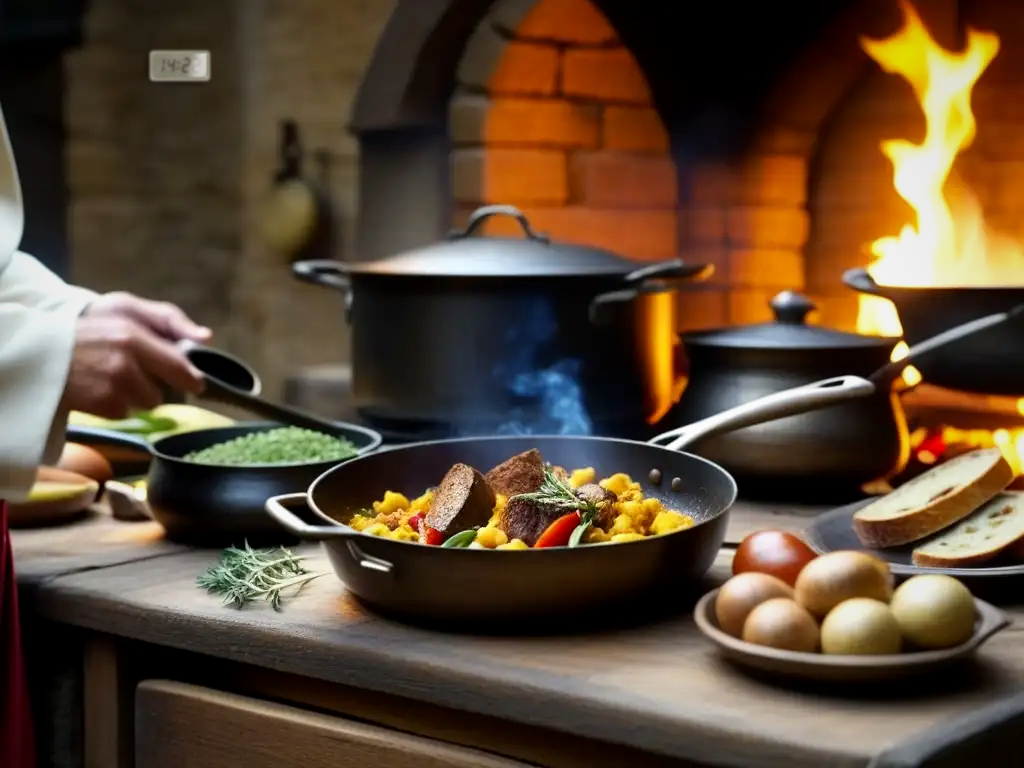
h=14 m=22
